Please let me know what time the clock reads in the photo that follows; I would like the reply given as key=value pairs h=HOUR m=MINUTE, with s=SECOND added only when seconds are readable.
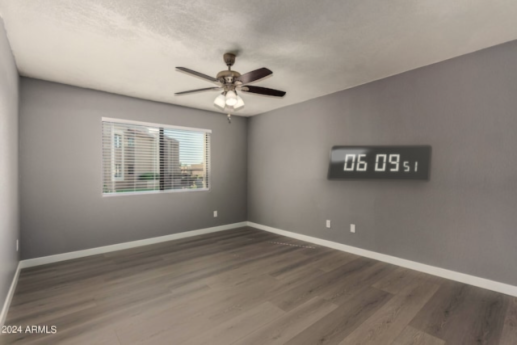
h=6 m=9 s=51
